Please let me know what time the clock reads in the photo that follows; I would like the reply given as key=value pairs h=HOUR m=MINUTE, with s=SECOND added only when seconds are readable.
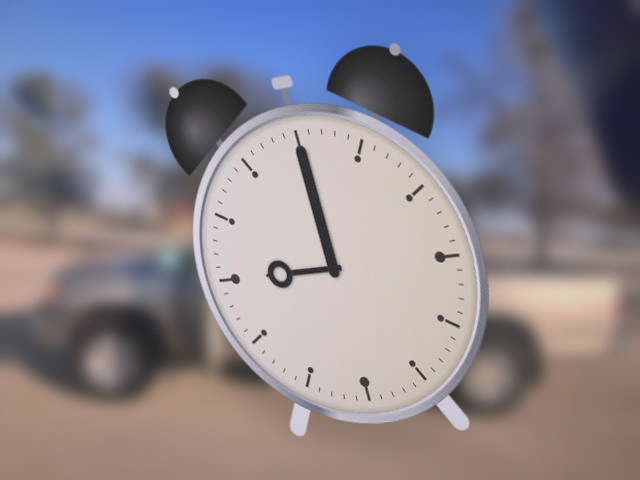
h=9 m=0
